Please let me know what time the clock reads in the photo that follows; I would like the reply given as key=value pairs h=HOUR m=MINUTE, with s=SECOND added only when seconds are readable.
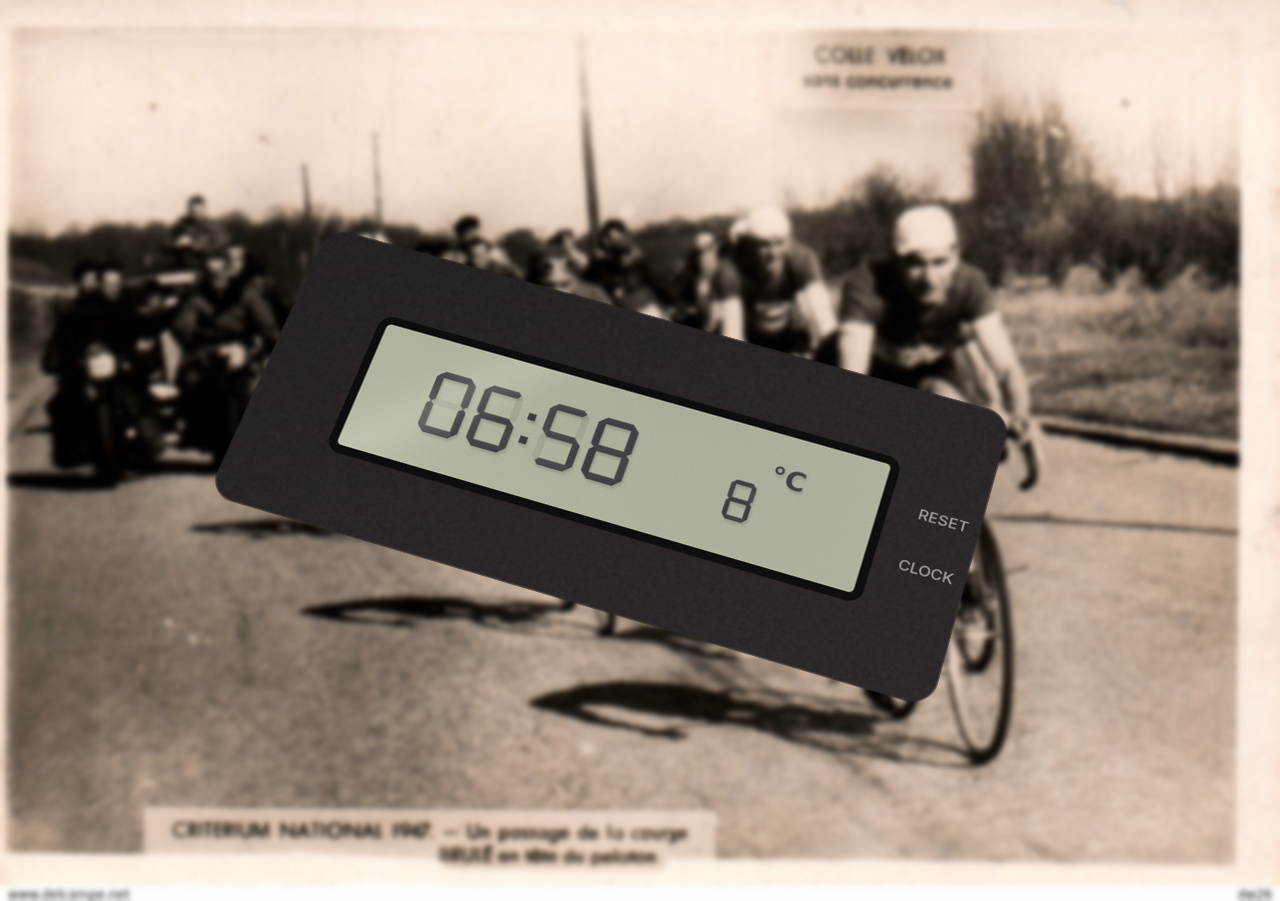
h=6 m=58
